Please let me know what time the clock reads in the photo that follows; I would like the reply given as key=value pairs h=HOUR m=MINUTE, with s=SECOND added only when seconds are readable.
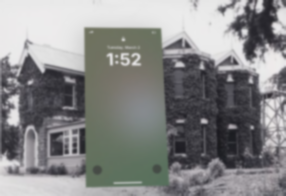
h=1 m=52
